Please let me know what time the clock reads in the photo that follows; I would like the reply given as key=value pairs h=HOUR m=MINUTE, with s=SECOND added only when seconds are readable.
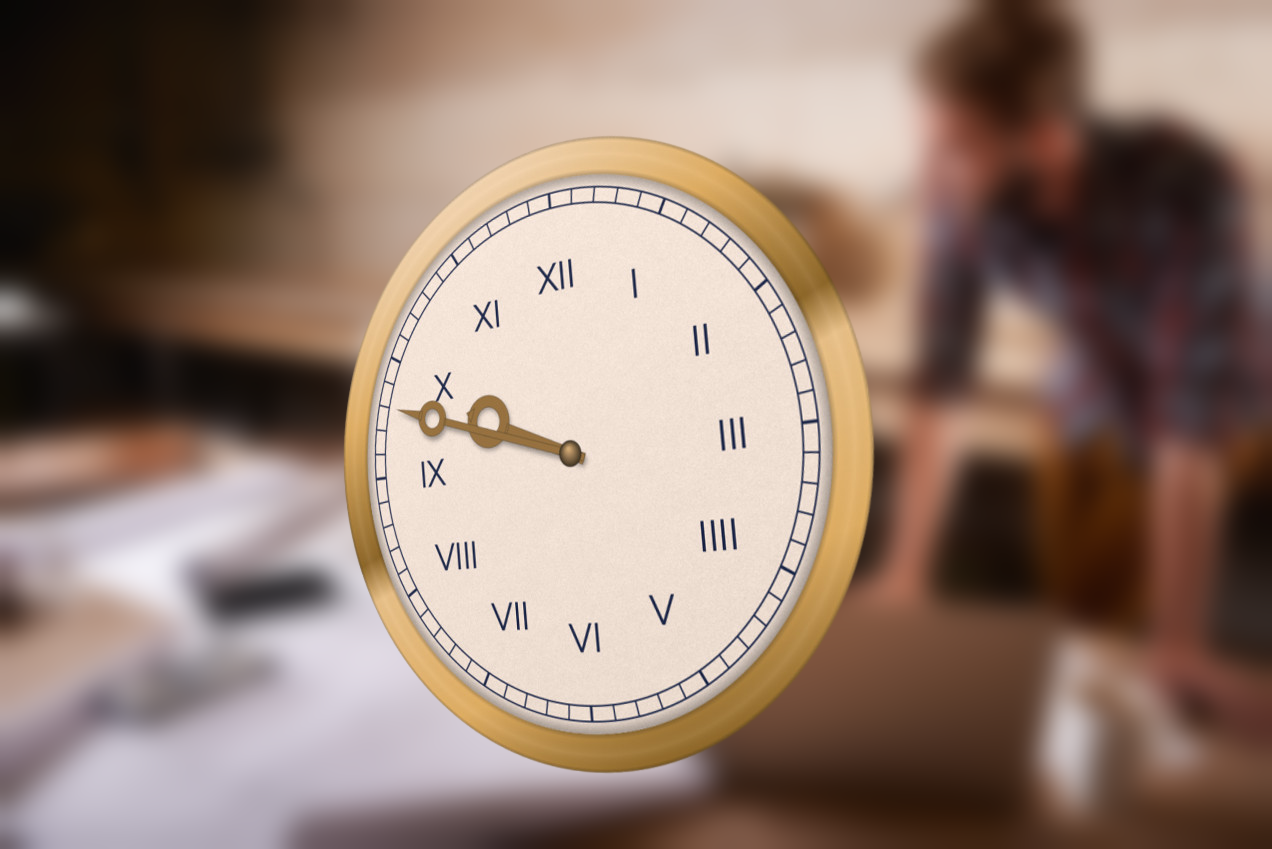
h=9 m=48
